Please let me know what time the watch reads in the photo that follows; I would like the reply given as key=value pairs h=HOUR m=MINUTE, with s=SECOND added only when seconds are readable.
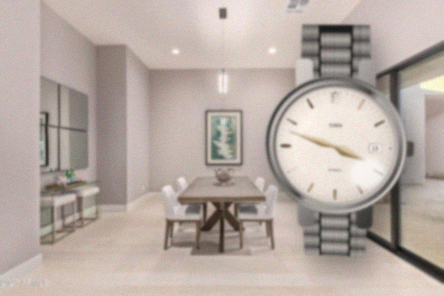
h=3 m=48
